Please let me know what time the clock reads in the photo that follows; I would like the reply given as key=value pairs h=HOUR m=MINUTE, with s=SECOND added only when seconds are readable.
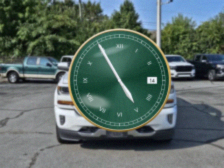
h=4 m=55
